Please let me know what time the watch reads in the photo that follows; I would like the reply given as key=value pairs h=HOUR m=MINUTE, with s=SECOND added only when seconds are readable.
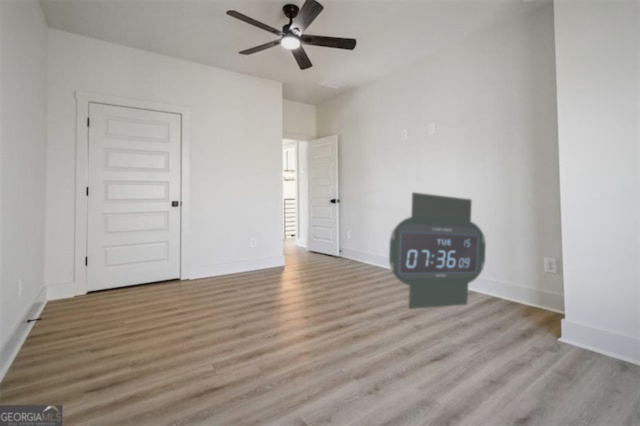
h=7 m=36
